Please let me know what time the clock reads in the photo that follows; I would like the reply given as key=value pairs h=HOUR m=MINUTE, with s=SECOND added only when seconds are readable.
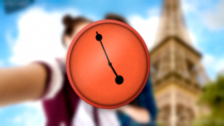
h=4 m=56
